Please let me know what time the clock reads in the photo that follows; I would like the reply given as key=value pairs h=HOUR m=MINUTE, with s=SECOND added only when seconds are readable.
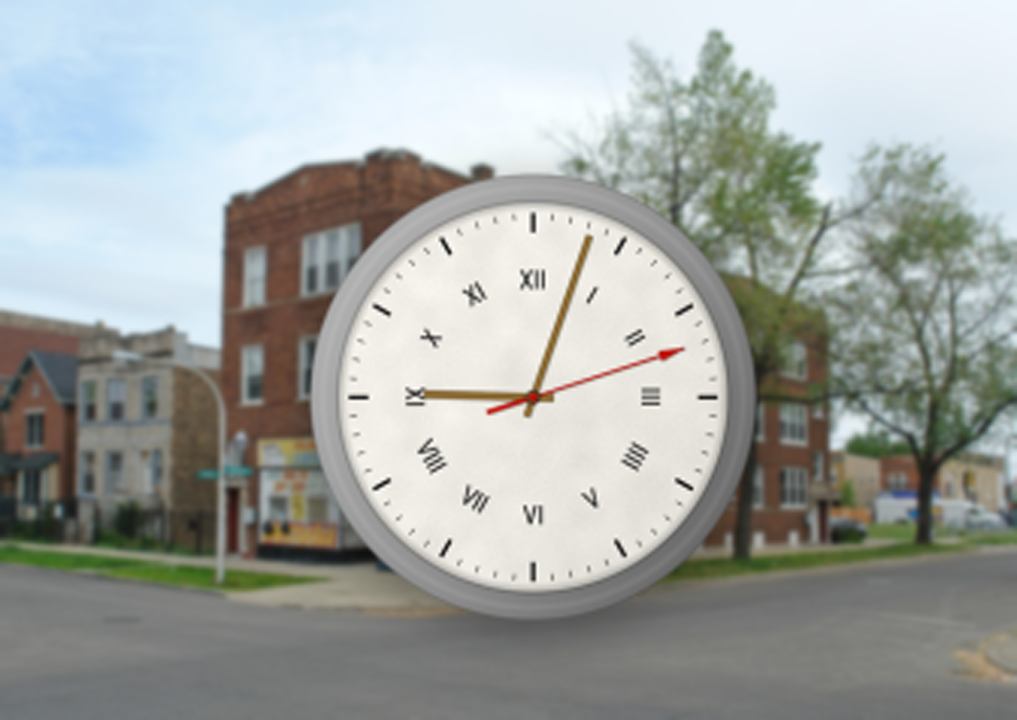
h=9 m=3 s=12
